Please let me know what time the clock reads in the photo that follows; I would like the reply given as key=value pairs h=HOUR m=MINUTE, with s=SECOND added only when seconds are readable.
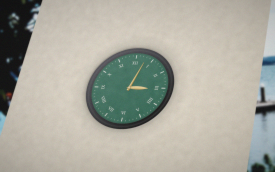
h=3 m=3
